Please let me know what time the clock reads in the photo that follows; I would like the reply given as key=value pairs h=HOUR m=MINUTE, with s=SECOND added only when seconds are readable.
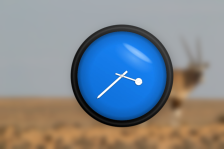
h=3 m=38
